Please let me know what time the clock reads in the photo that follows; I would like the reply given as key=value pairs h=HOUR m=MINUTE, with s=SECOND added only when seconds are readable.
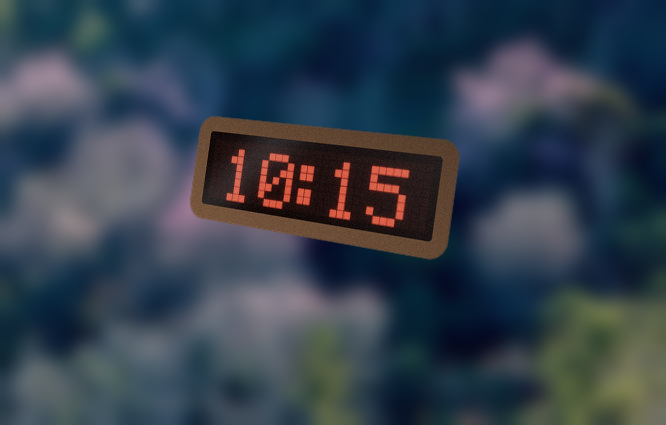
h=10 m=15
